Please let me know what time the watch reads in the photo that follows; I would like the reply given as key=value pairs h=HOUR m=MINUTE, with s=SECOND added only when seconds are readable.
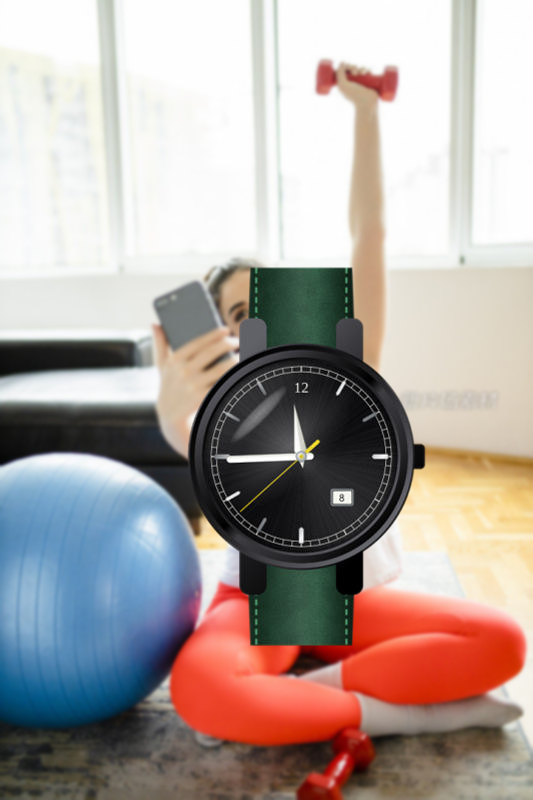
h=11 m=44 s=38
